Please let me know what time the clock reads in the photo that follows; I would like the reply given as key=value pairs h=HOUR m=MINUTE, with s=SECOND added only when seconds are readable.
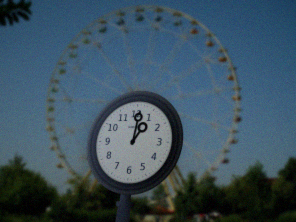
h=1 m=1
